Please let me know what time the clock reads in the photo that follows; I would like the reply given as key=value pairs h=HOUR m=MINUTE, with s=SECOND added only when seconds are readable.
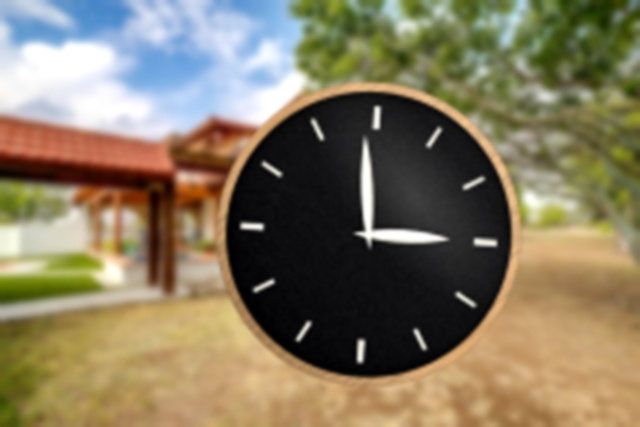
h=2 m=59
